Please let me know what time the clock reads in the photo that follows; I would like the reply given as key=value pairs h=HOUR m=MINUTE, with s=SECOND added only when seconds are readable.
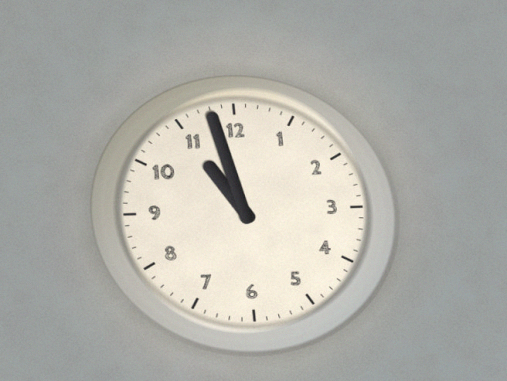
h=10 m=58
